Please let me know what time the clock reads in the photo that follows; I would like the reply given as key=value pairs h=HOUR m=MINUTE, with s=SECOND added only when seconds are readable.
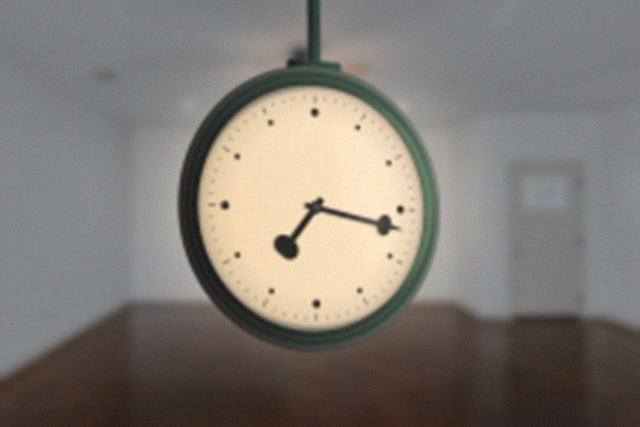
h=7 m=17
